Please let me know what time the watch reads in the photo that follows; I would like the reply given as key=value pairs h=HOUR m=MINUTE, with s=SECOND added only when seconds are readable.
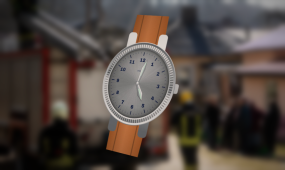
h=5 m=2
